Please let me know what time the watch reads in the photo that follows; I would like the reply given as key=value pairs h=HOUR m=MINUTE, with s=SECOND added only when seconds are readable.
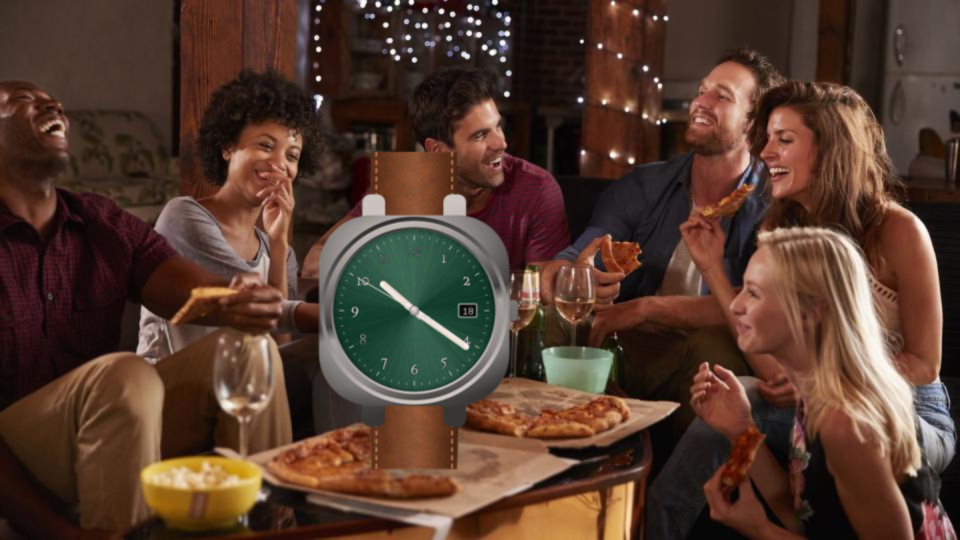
h=10 m=20 s=50
